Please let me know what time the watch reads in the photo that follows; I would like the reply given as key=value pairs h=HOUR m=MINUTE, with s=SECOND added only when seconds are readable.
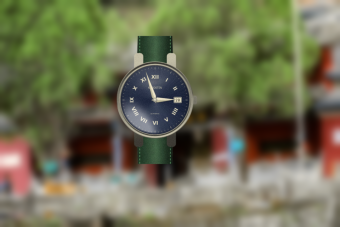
h=2 m=57
